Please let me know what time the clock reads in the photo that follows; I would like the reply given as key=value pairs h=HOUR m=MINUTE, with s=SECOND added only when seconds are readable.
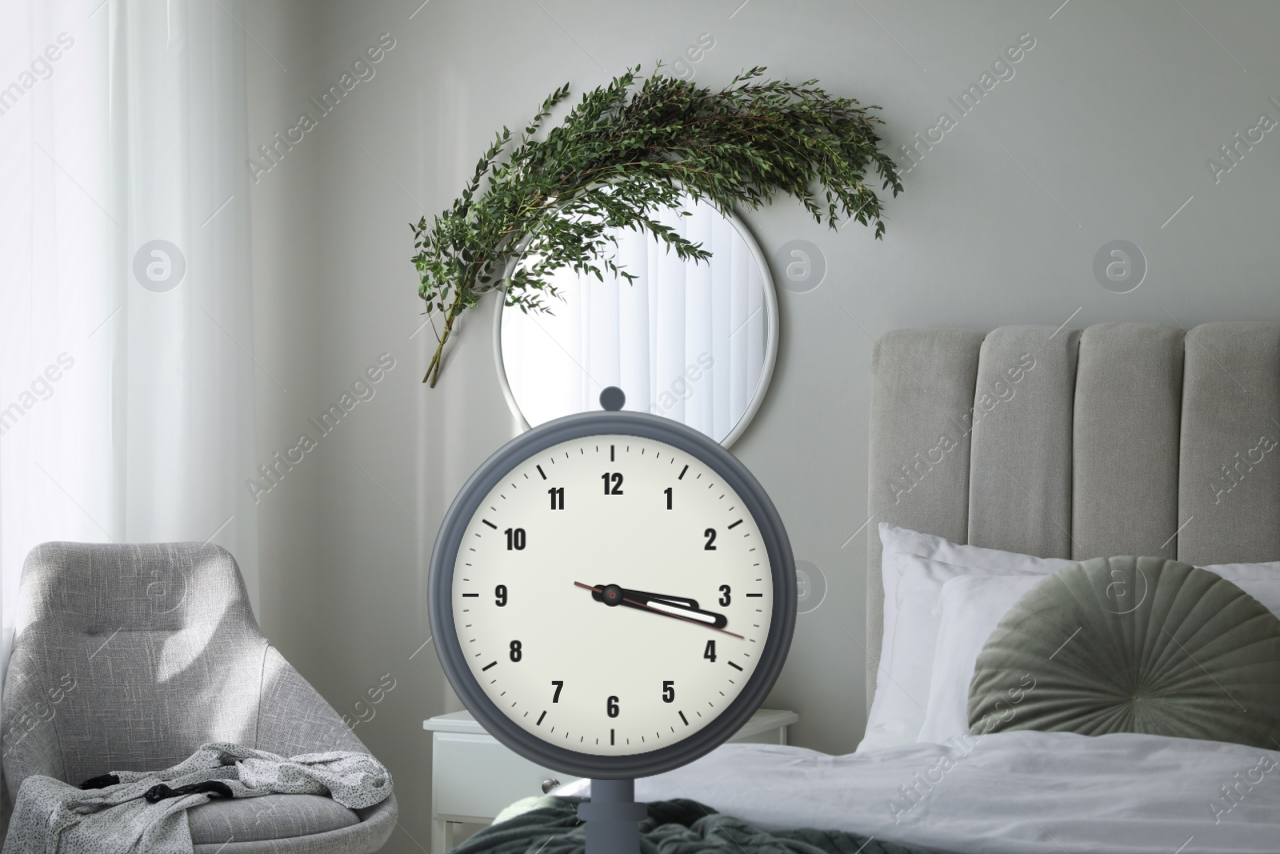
h=3 m=17 s=18
